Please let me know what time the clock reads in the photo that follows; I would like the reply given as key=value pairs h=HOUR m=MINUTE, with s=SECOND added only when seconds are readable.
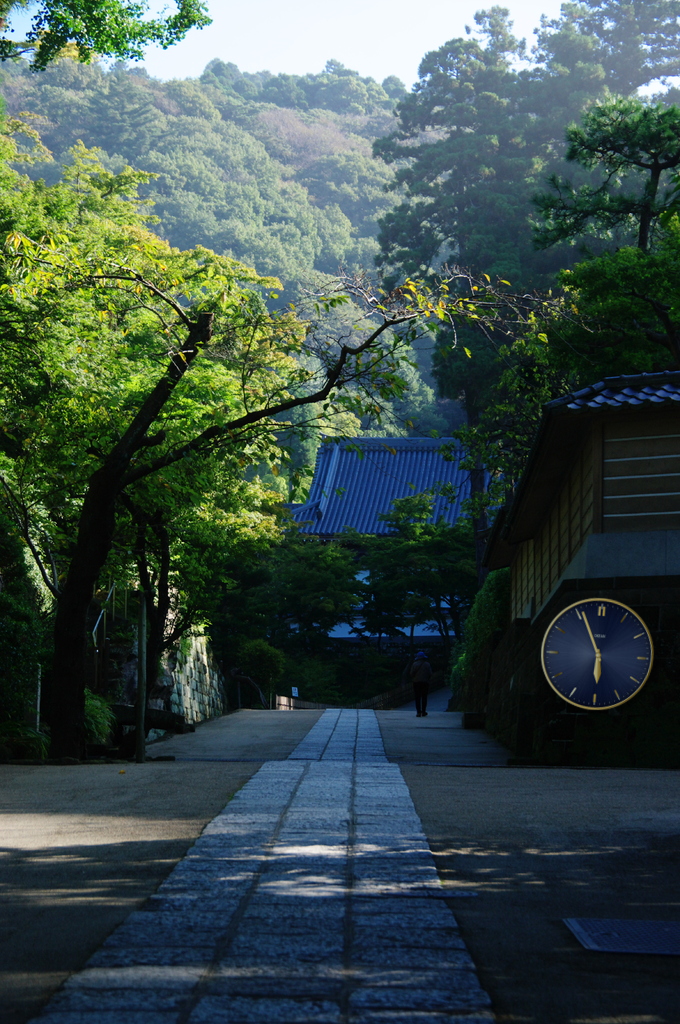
h=5 m=56
